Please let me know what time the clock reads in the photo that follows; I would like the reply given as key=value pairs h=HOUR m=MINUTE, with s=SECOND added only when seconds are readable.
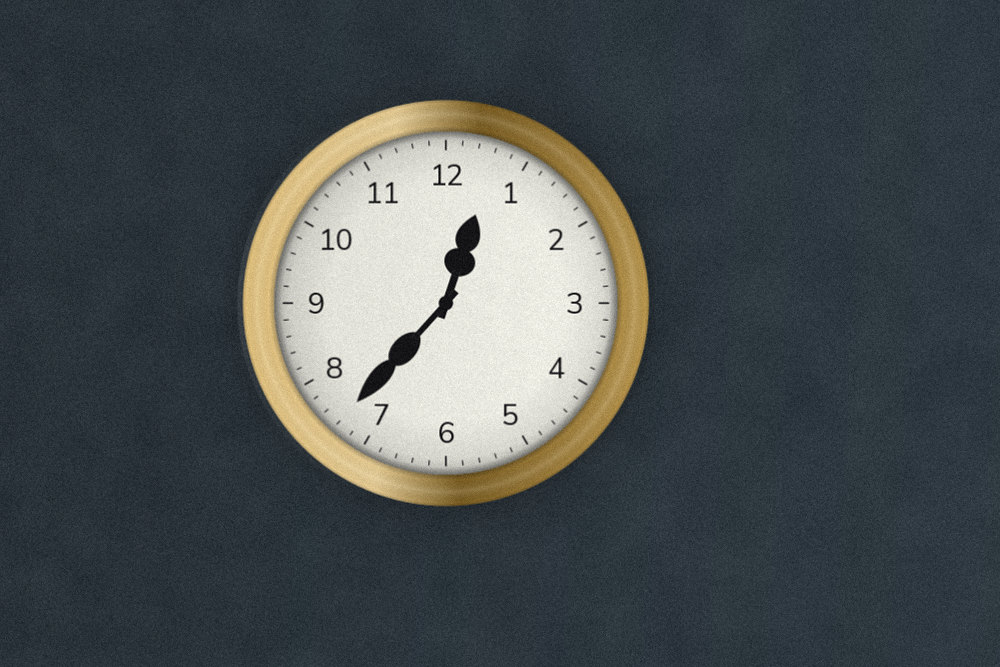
h=12 m=37
